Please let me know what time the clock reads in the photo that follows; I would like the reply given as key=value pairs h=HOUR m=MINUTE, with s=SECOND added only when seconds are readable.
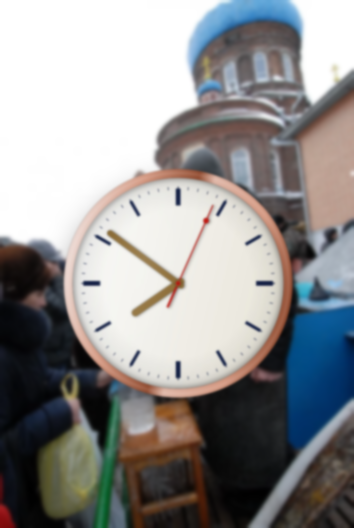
h=7 m=51 s=4
